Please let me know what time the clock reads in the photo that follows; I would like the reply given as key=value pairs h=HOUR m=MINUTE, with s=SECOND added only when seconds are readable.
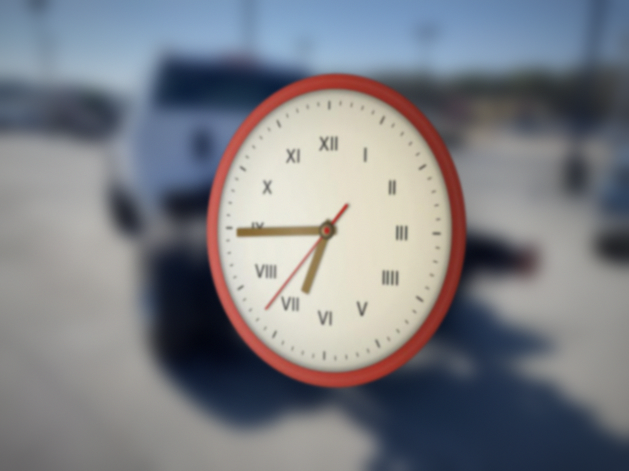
h=6 m=44 s=37
